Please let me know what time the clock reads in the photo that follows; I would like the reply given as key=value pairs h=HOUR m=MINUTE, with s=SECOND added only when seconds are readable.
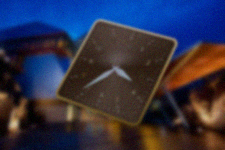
h=3 m=36
